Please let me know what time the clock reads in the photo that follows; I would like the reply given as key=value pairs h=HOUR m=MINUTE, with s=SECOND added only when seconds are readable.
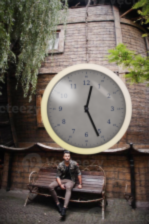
h=12 m=26
